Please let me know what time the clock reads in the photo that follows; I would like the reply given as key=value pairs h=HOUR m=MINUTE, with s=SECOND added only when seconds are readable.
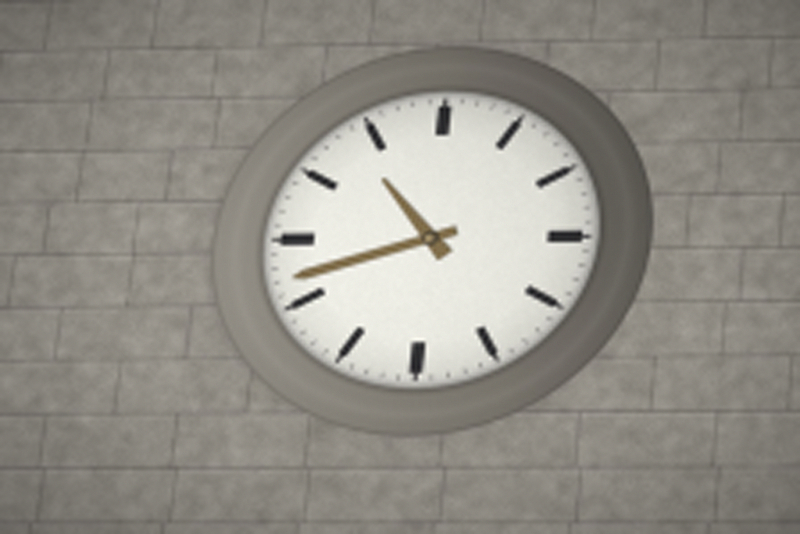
h=10 m=42
